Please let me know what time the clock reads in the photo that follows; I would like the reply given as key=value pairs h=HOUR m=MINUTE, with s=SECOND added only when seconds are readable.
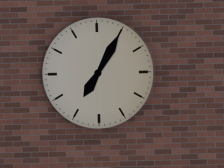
h=7 m=5
